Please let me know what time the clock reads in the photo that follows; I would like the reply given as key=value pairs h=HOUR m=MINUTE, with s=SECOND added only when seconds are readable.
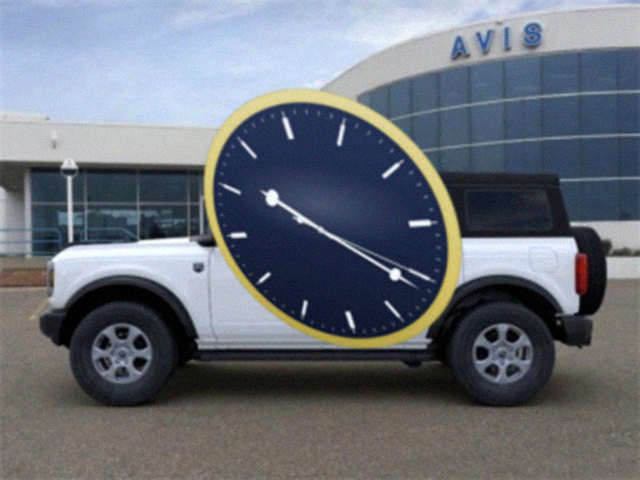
h=10 m=21 s=20
